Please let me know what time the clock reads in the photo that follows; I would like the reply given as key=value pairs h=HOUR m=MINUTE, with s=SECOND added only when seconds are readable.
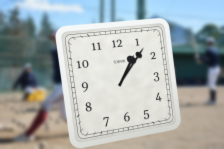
h=1 m=7
